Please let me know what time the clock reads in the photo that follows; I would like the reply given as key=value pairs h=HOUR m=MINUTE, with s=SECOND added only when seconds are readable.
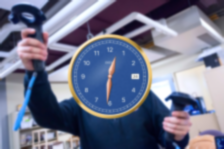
h=12 m=31
